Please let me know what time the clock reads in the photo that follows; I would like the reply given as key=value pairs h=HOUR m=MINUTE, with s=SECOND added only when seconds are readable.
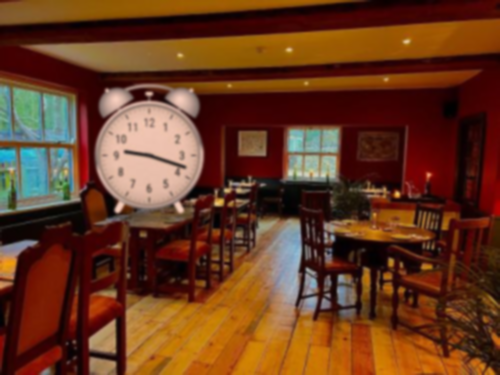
h=9 m=18
